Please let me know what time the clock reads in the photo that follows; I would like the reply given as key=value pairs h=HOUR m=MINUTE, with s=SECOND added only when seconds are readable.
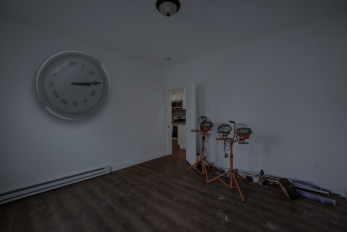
h=3 m=15
